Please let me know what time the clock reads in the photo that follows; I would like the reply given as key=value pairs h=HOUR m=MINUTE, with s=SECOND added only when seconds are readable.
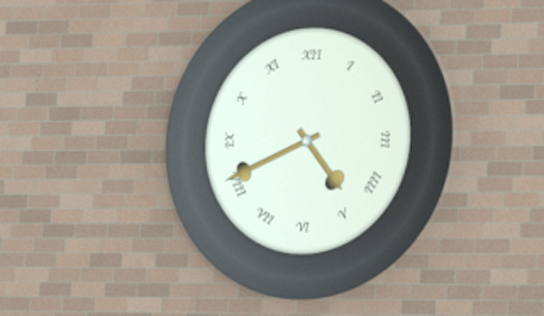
h=4 m=41
